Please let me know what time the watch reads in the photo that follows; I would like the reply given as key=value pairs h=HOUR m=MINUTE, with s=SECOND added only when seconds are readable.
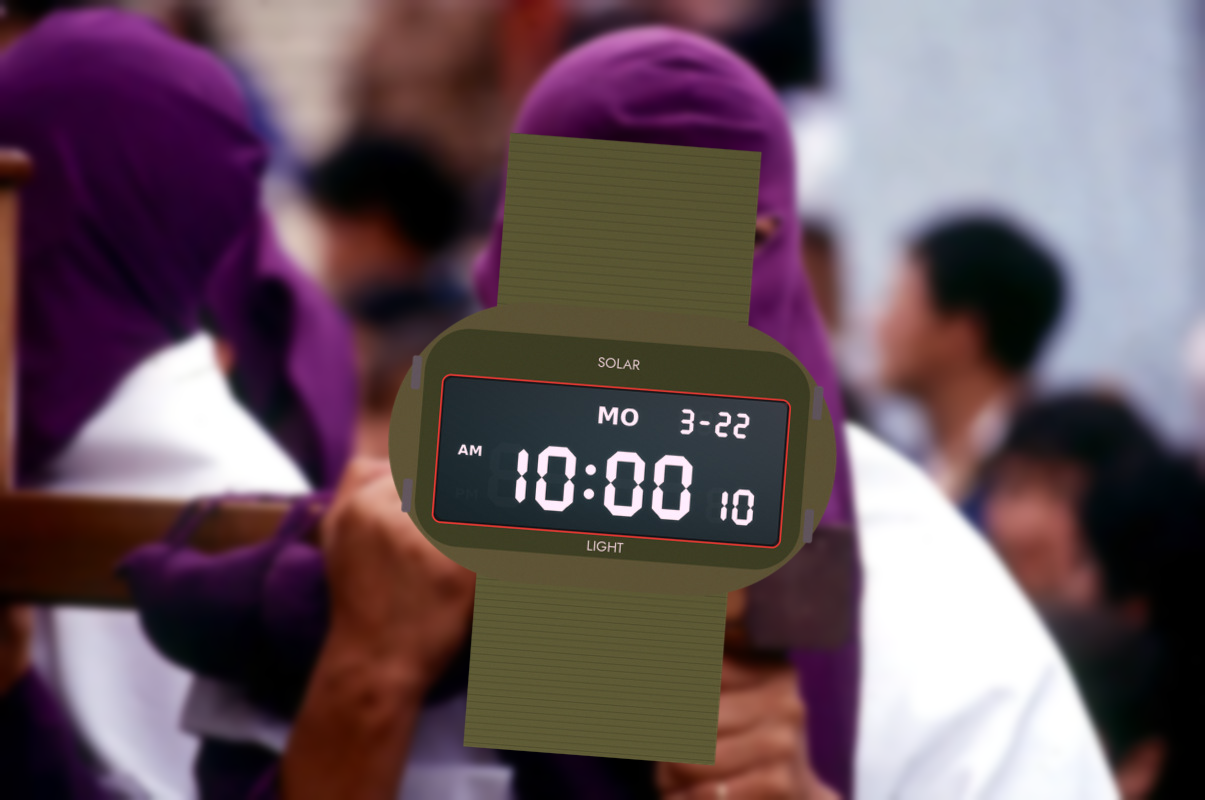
h=10 m=0 s=10
